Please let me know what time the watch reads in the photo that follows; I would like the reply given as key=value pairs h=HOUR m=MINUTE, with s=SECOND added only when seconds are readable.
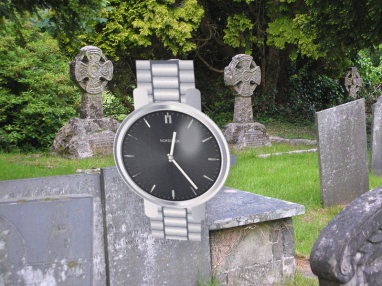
h=12 m=24
